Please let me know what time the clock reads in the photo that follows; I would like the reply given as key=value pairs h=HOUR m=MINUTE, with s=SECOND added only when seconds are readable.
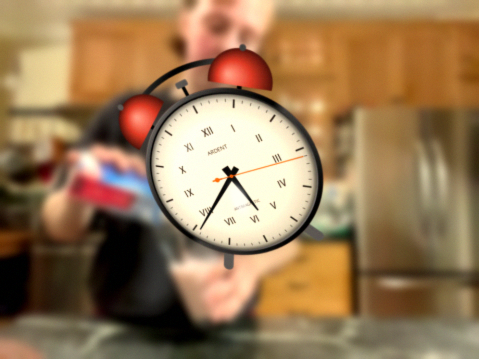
h=5 m=39 s=16
